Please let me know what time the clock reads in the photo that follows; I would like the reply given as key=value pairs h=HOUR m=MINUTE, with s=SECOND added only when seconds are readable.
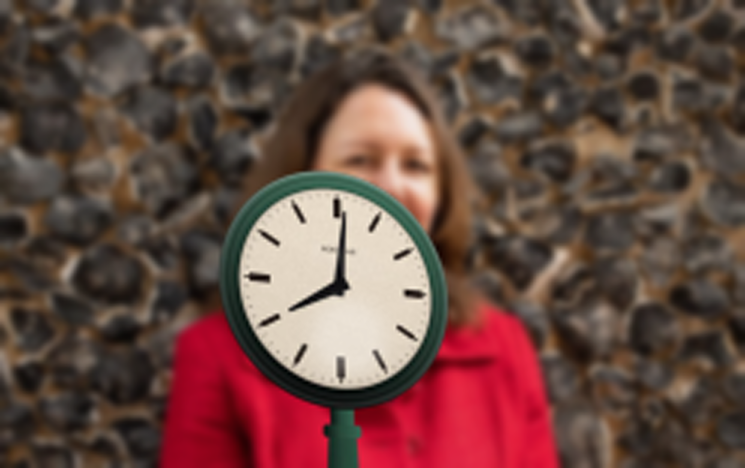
h=8 m=1
